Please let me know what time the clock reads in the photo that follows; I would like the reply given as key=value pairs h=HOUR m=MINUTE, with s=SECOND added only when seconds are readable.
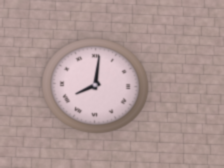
h=8 m=1
